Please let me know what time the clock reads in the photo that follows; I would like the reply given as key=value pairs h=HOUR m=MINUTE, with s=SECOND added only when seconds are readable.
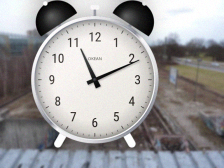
h=11 m=11
